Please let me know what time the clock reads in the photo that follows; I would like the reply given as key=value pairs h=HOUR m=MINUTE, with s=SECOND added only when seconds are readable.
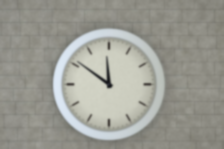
h=11 m=51
